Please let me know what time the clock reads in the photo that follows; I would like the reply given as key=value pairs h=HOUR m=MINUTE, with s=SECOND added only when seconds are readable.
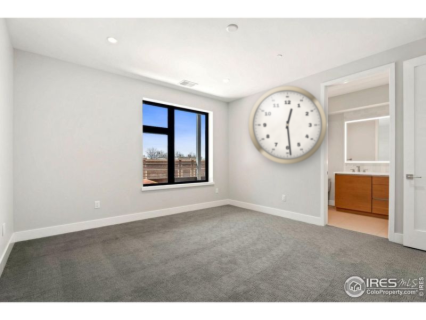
h=12 m=29
